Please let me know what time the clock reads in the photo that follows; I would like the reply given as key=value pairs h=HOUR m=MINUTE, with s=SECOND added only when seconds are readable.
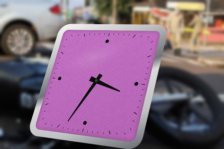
h=3 m=34
